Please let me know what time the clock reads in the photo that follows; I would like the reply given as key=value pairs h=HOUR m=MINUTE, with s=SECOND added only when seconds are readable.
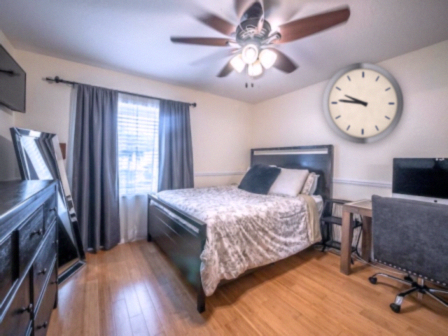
h=9 m=46
